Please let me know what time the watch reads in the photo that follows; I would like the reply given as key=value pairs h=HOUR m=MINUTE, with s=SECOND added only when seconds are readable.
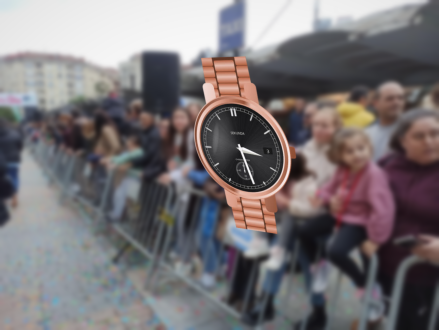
h=3 m=28
